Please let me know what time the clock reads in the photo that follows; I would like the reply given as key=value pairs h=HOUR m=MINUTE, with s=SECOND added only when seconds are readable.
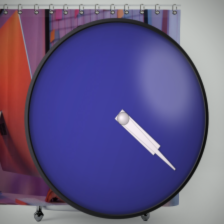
h=4 m=22
